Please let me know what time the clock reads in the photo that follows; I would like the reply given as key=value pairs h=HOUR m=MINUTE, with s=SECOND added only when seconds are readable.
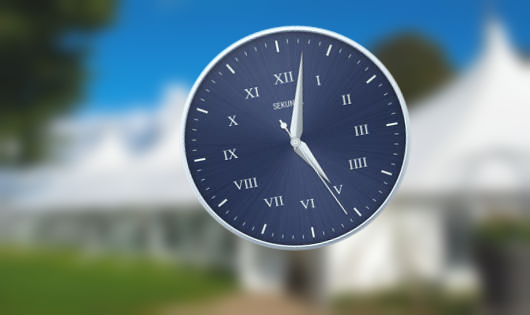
h=5 m=2 s=26
